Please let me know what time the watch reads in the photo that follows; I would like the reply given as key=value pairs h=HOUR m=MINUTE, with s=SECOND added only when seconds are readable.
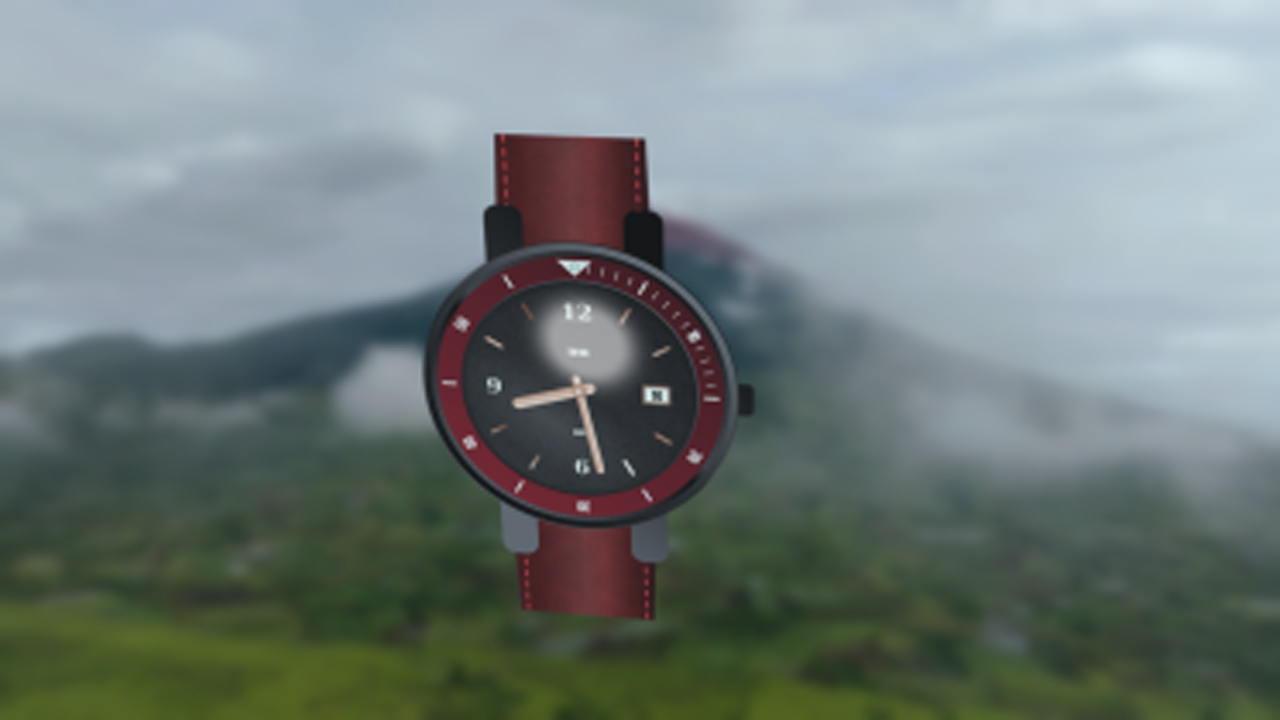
h=8 m=28
